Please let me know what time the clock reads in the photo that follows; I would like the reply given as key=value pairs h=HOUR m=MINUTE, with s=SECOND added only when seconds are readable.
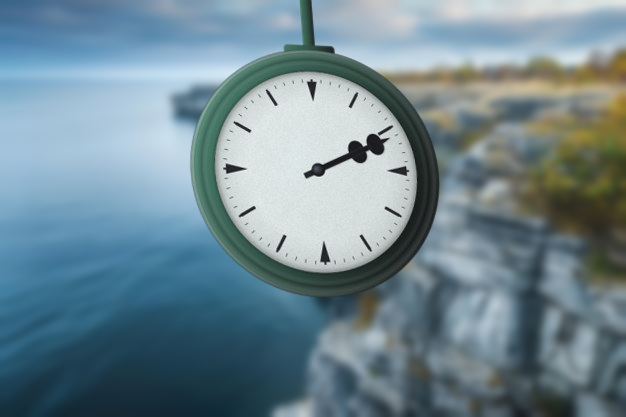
h=2 m=11
